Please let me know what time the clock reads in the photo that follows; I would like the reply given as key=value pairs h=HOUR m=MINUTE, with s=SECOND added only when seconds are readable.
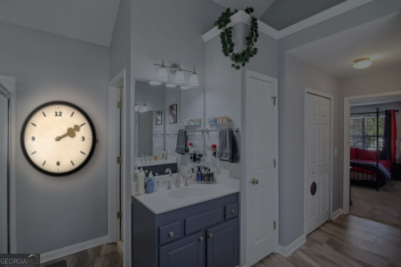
h=2 m=10
